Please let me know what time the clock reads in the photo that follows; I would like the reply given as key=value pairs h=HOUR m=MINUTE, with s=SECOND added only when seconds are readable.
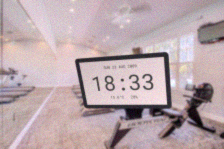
h=18 m=33
